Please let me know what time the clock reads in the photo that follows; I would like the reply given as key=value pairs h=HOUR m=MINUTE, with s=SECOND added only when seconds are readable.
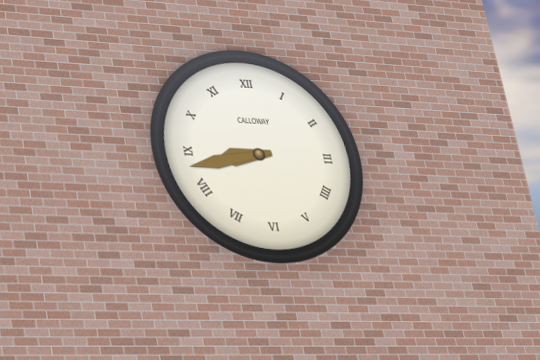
h=8 m=43
